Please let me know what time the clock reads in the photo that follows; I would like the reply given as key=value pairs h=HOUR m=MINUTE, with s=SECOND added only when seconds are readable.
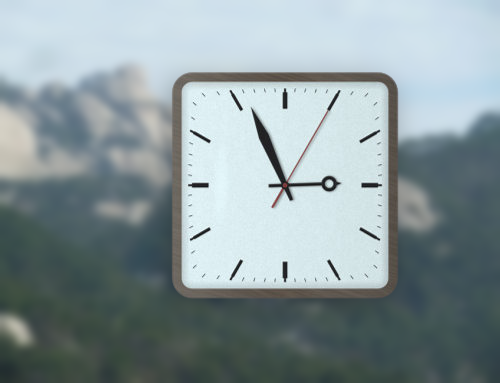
h=2 m=56 s=5
